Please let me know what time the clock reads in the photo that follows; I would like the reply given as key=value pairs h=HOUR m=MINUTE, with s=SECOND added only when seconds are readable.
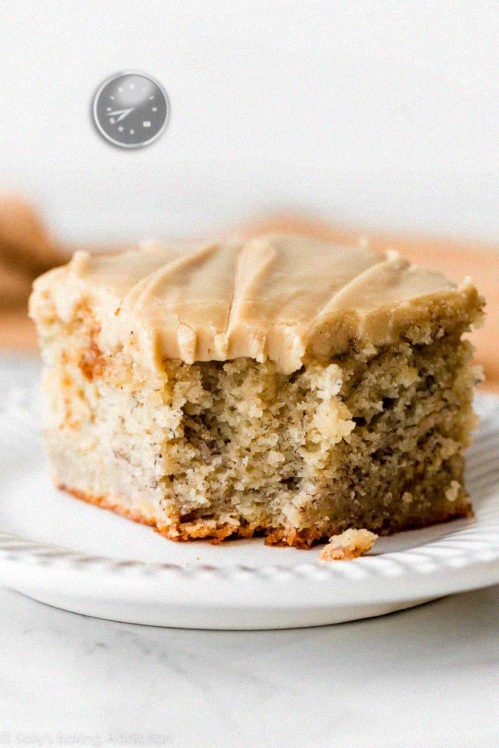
h=7 m=43
